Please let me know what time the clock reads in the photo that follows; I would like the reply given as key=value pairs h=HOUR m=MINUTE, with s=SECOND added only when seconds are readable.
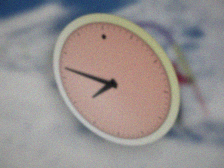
h=7 m=47
